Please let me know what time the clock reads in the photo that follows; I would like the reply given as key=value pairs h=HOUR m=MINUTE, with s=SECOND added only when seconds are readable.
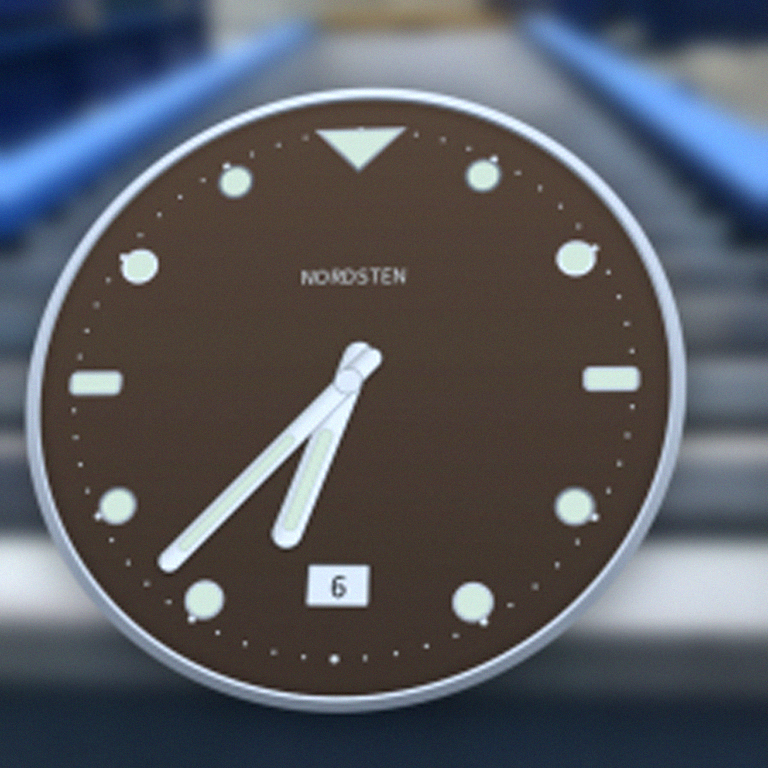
h=6 m=37
